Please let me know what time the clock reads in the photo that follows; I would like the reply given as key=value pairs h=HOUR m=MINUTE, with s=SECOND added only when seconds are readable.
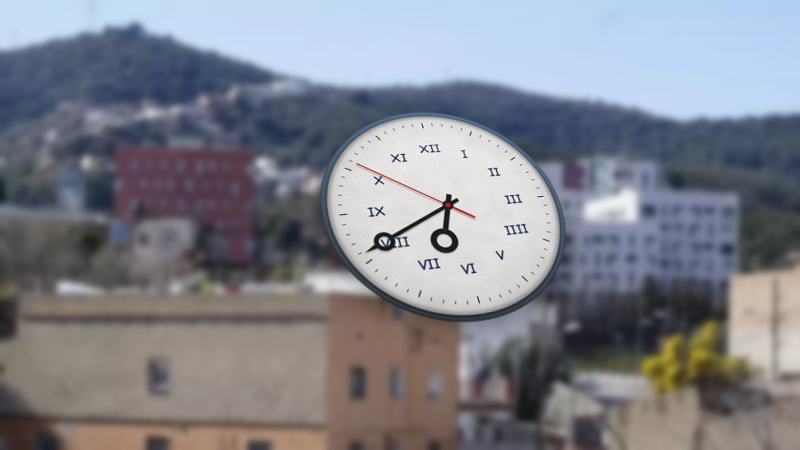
h=6 m=40 s=51
